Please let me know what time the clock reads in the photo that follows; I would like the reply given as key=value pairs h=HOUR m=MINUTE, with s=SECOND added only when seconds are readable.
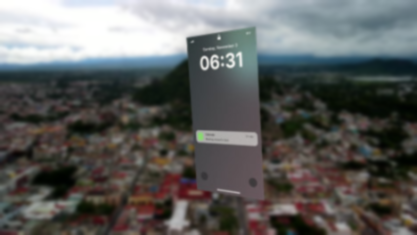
h=6 m=31
